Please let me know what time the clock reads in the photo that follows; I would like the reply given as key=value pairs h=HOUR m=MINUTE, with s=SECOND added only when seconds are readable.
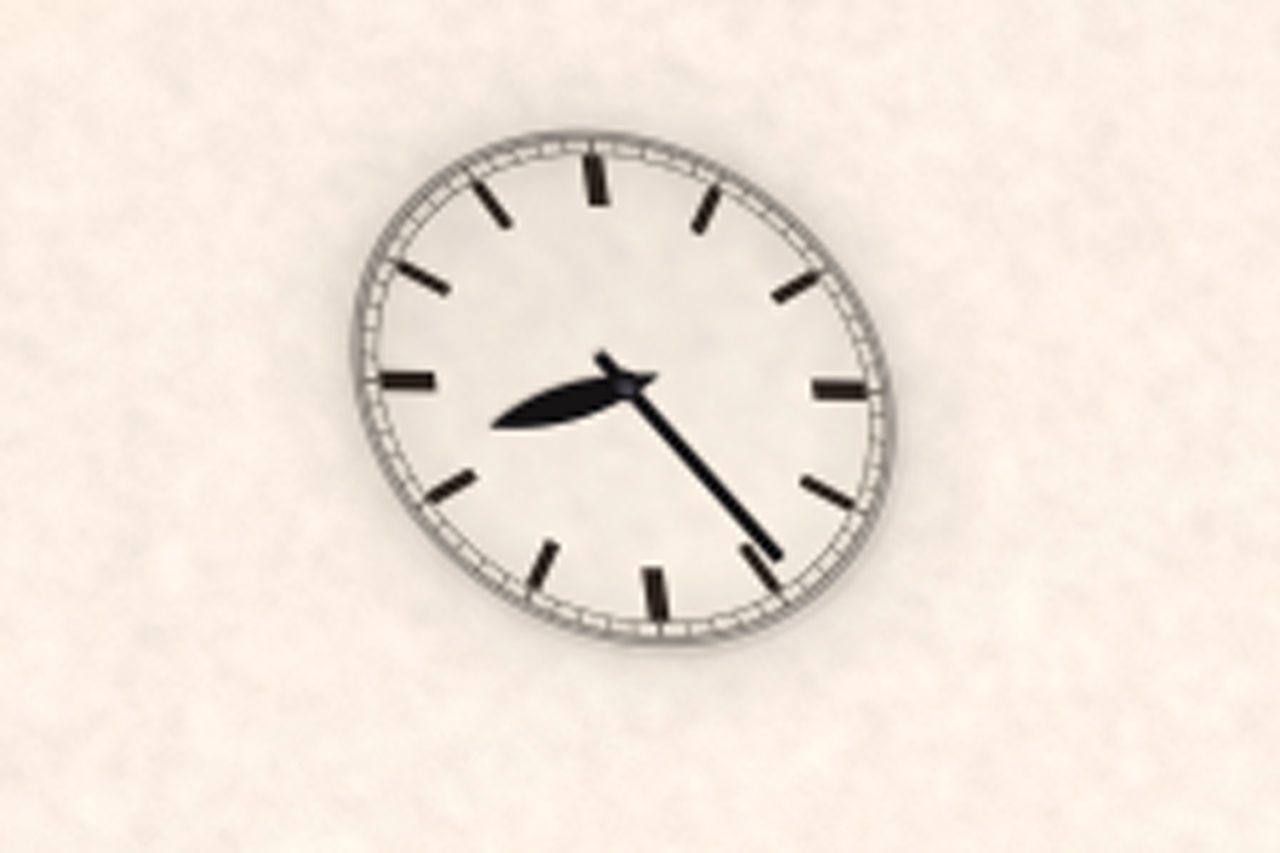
h=8 m=24
